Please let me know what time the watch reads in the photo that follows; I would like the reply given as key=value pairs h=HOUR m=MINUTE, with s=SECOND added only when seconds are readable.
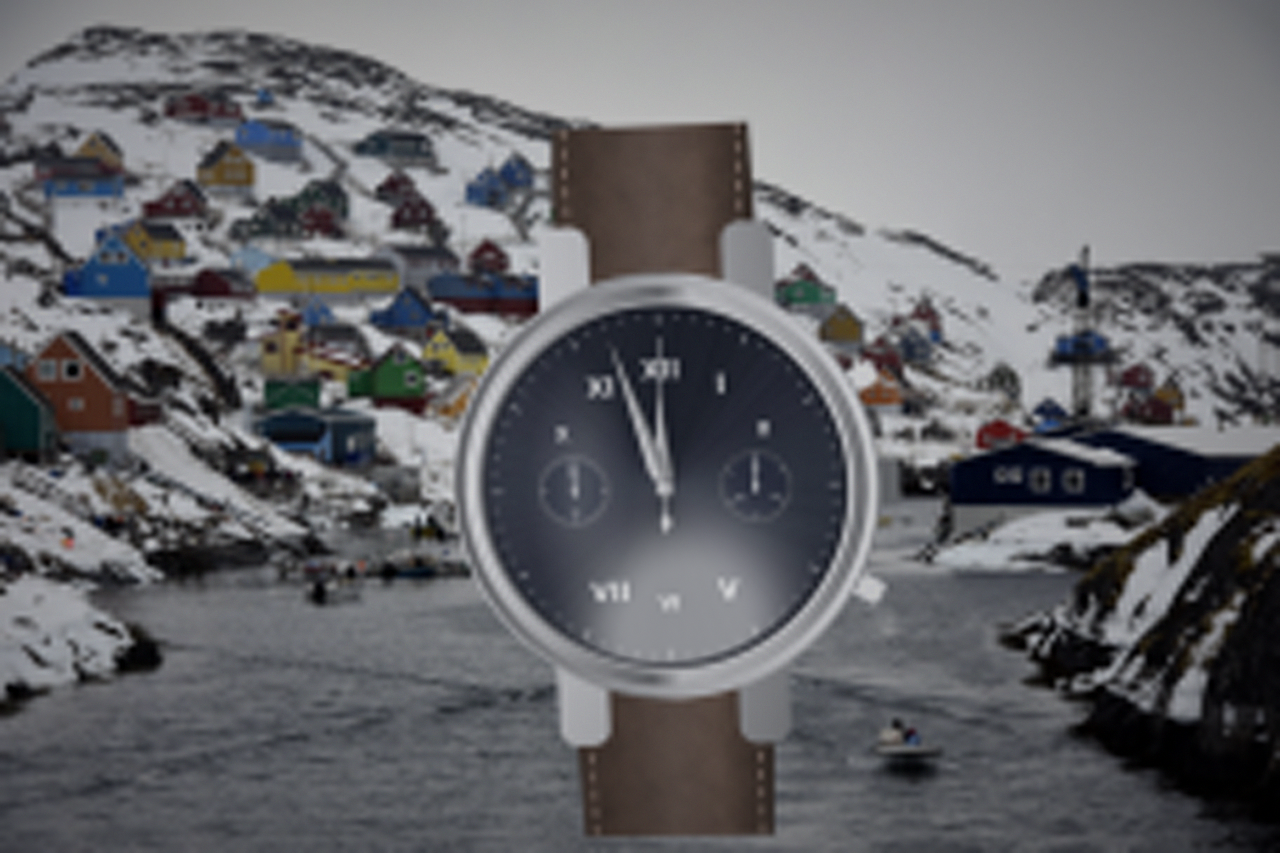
h=11 m=57
